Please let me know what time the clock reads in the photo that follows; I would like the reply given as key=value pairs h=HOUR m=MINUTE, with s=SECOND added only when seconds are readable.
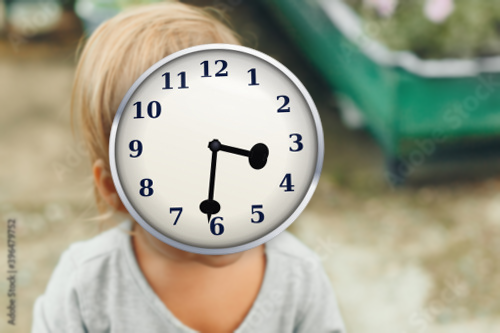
h=3 m=31
